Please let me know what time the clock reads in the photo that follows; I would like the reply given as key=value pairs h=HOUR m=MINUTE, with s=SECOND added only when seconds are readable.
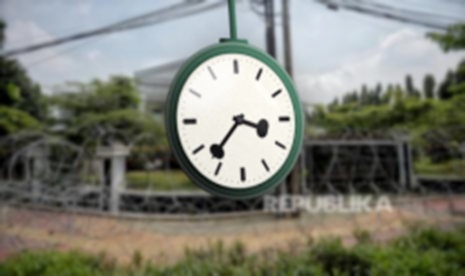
h=3 m=37
